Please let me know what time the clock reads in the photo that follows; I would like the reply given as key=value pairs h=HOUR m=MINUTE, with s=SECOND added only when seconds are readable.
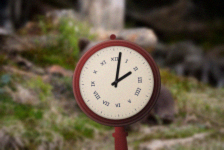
h=2 m=2
